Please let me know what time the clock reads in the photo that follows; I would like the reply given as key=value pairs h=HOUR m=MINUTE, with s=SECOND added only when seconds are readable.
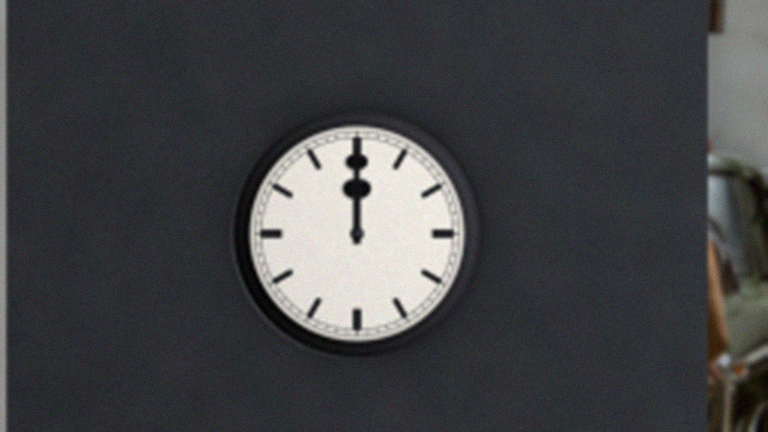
h=12 m=0
